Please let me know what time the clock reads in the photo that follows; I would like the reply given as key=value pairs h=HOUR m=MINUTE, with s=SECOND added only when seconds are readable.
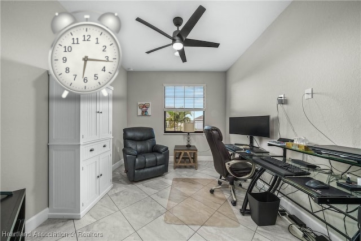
h=6 m=16
